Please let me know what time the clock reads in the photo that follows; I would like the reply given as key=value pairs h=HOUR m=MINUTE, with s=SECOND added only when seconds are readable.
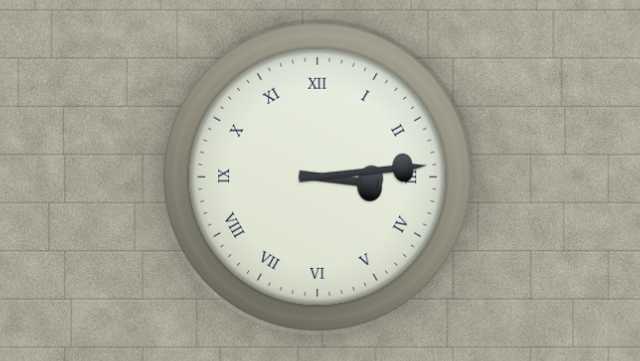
h=3 m=14
